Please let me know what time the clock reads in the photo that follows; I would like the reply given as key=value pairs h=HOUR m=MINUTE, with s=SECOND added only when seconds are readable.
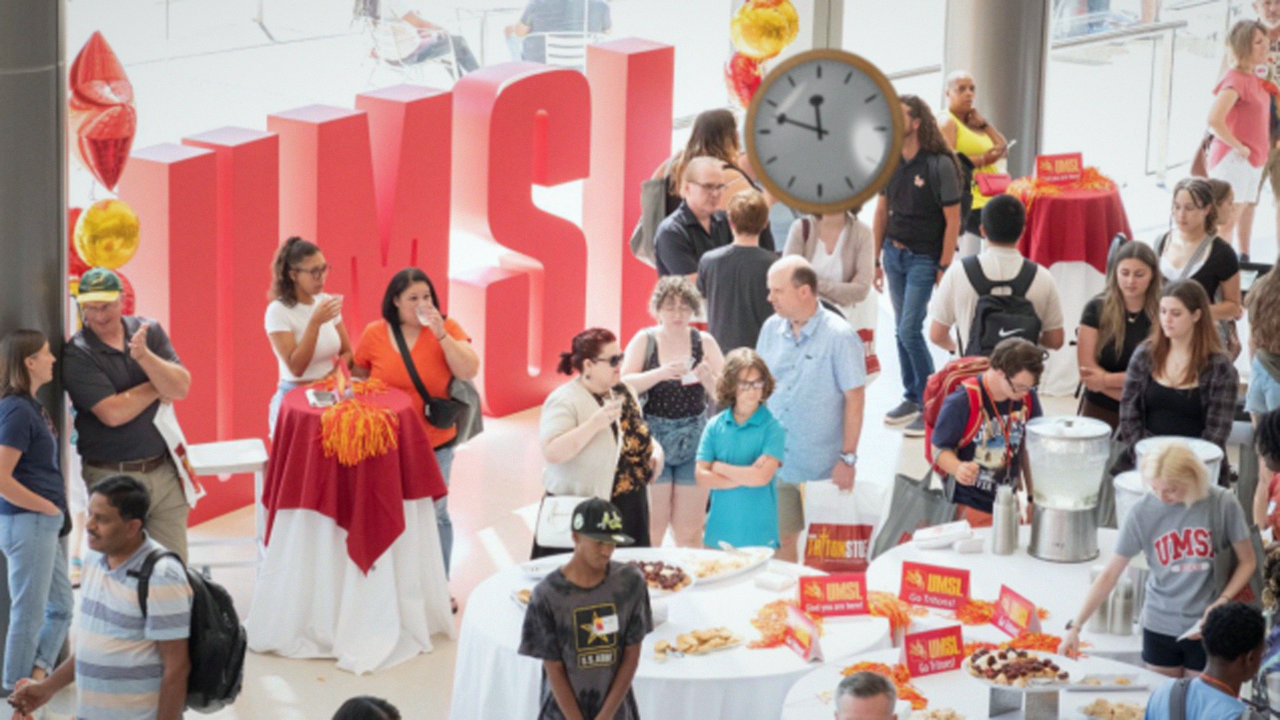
h=11 m=48
